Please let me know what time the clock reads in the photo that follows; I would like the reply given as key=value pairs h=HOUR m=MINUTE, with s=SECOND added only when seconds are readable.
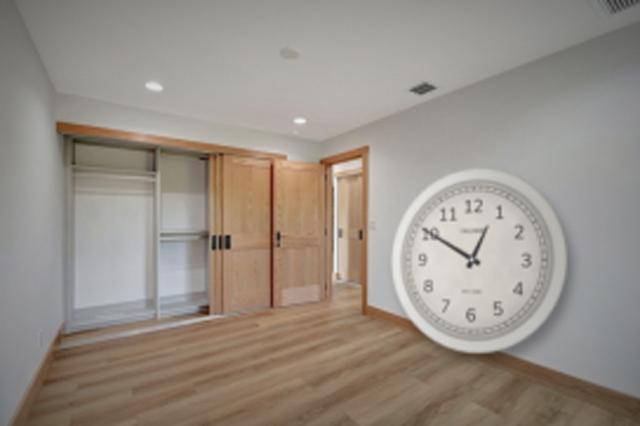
h=12 m=50
